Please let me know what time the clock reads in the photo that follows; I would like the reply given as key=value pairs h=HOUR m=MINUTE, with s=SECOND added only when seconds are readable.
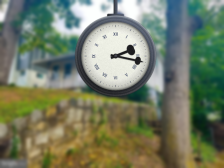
h=2 m=17
